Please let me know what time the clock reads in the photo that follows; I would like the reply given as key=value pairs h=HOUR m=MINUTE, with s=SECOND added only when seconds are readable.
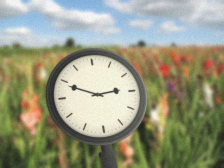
h=2 m=49
